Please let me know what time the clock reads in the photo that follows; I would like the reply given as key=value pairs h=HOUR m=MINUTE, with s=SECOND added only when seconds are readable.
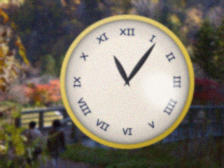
h=11 m=6
